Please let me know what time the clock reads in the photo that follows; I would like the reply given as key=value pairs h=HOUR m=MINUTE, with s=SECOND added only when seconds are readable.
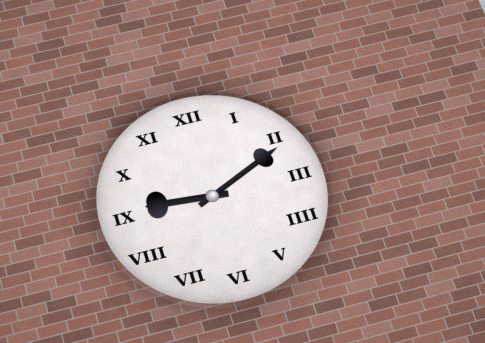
h=9 m=11
